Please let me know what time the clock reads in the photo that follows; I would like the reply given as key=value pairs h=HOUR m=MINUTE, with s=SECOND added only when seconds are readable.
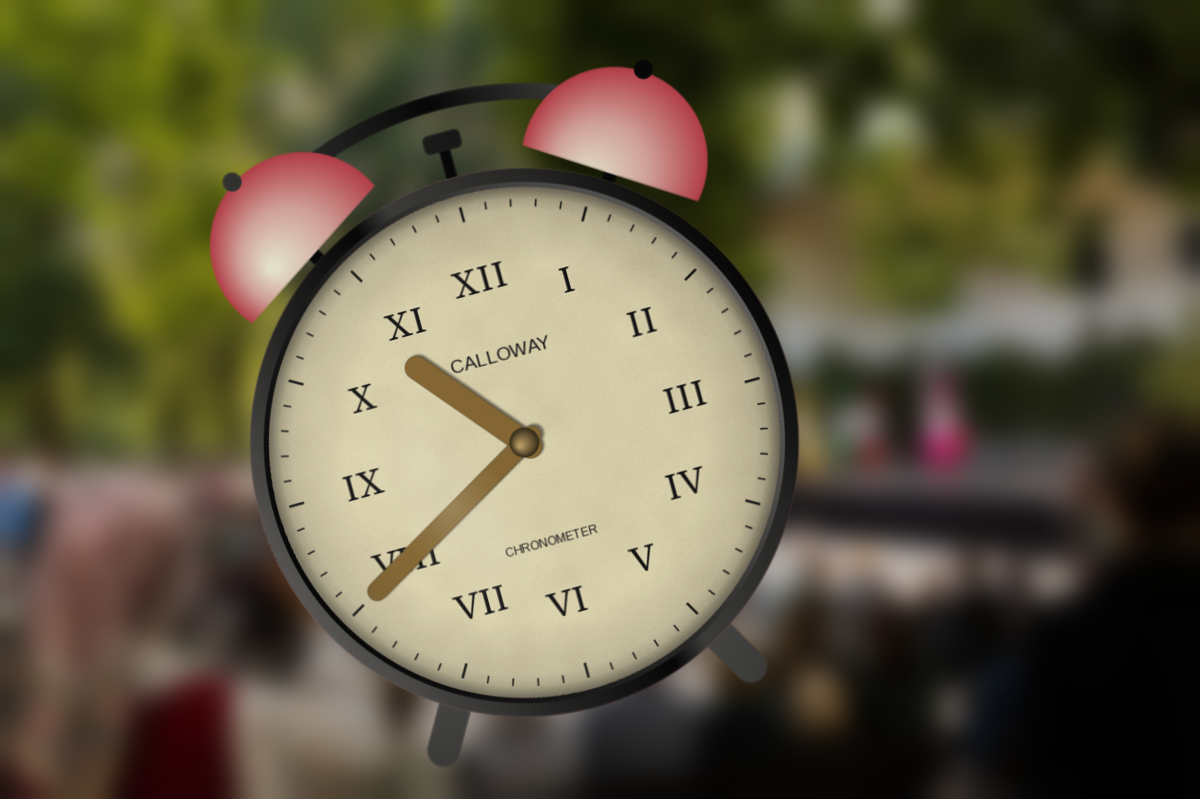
h=10 m=40
